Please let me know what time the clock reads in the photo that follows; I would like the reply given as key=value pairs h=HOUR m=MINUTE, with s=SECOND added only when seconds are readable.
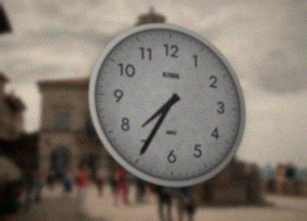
h=7 m=35
